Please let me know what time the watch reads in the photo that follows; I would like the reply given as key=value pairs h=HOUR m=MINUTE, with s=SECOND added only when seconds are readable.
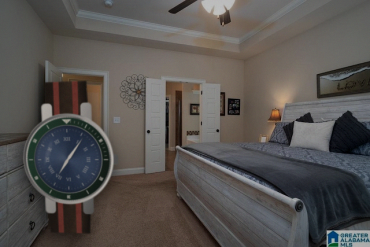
h=7 m=6
